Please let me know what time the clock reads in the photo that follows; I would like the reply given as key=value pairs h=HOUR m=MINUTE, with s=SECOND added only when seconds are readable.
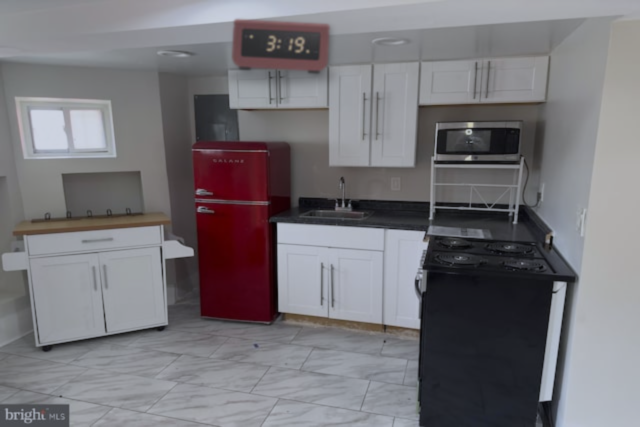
h=3 m=19
